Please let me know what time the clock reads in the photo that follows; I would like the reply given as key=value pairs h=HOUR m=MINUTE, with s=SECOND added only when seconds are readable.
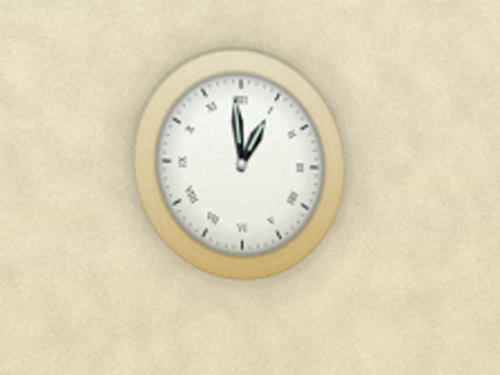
h=12 m=59
